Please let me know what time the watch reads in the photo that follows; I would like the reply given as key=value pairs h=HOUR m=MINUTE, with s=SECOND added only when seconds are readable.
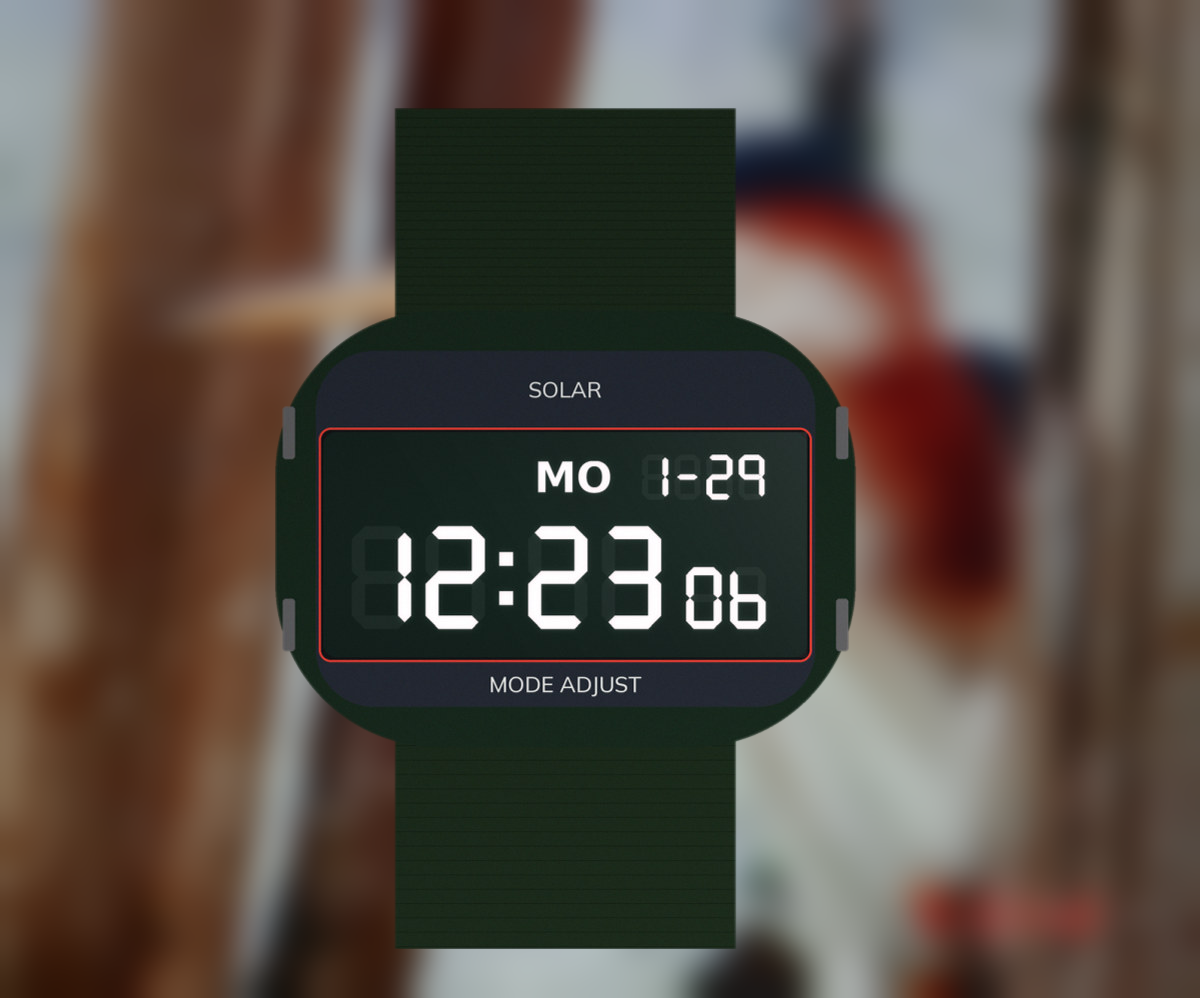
h=12 m=23 s=6
